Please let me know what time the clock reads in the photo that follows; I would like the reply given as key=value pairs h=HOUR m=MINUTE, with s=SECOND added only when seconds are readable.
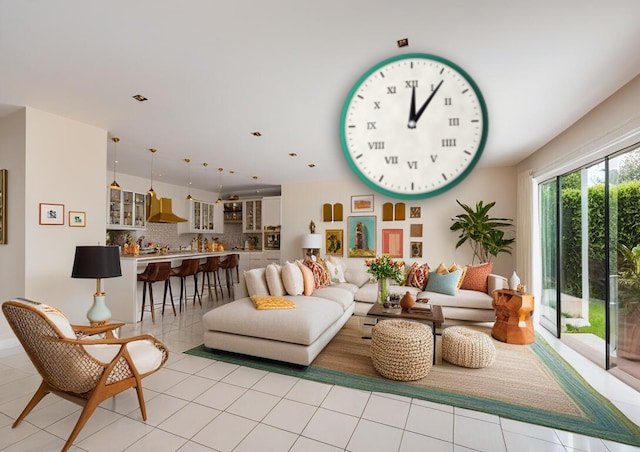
h=12 m=6
